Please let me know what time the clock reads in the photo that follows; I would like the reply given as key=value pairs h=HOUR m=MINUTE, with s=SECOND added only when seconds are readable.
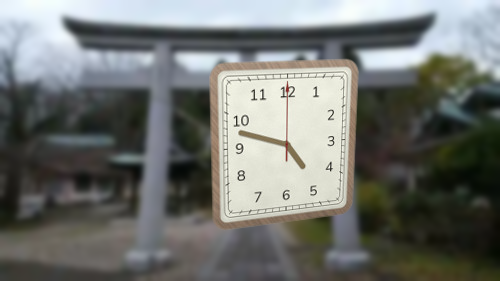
h=4 m=48 s=0
